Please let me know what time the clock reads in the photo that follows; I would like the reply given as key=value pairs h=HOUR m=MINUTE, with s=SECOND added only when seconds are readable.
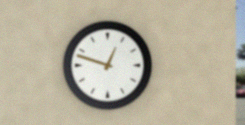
h=12 m=48
